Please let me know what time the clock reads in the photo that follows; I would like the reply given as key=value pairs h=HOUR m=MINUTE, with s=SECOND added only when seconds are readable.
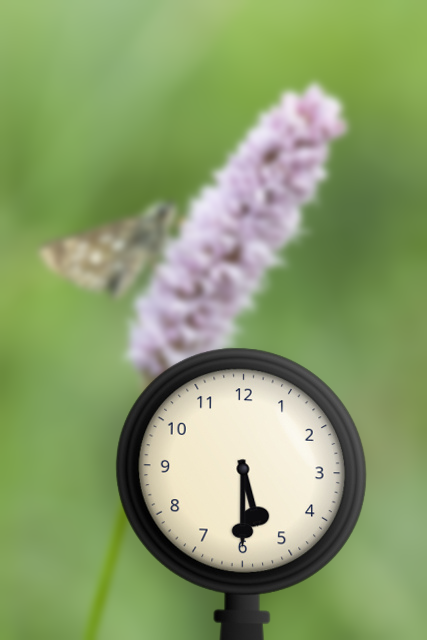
h=5 m=30
